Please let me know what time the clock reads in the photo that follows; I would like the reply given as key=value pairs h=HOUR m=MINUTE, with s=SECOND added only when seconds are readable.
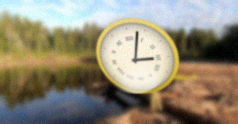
h=3 m=3
